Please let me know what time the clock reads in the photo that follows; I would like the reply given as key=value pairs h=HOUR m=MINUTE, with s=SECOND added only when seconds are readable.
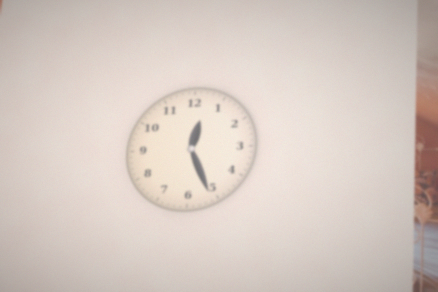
h=12 m=26
